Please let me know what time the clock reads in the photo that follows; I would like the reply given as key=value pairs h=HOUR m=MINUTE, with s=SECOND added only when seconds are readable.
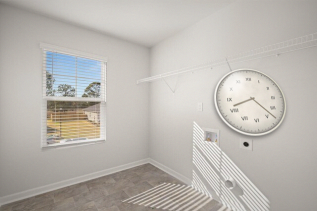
h=8 m=23
